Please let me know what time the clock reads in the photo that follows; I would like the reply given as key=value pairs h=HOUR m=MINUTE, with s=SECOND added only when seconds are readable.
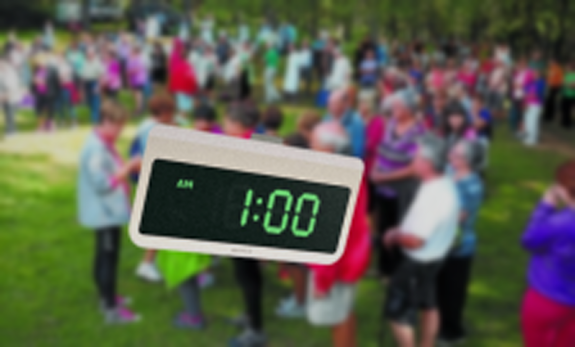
h=1 m=0
